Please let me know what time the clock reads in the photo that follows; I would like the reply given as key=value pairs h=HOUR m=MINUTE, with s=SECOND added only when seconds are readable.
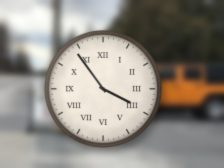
h=3 m=54
